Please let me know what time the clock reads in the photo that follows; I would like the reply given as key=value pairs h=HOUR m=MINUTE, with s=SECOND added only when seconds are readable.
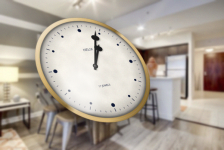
h=1 m=4
